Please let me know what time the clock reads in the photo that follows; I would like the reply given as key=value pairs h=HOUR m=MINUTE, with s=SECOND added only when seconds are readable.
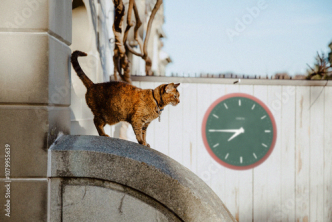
h=7 m=45
